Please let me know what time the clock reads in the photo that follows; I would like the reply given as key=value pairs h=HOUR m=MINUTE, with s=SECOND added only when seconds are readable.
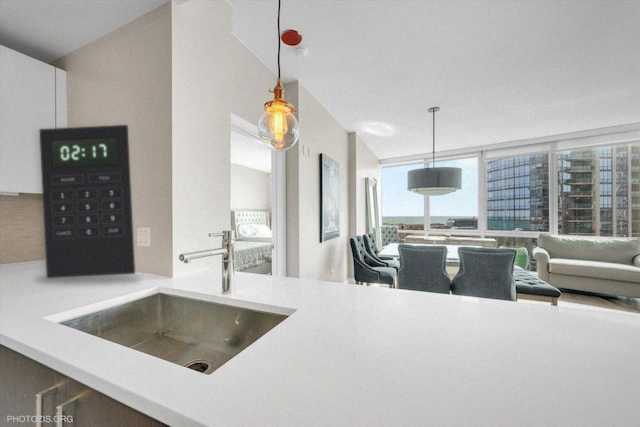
h=2 m=17
